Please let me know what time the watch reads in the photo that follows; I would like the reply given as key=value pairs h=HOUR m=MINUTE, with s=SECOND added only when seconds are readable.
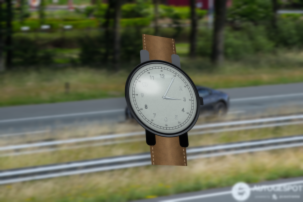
h=3 m=5
